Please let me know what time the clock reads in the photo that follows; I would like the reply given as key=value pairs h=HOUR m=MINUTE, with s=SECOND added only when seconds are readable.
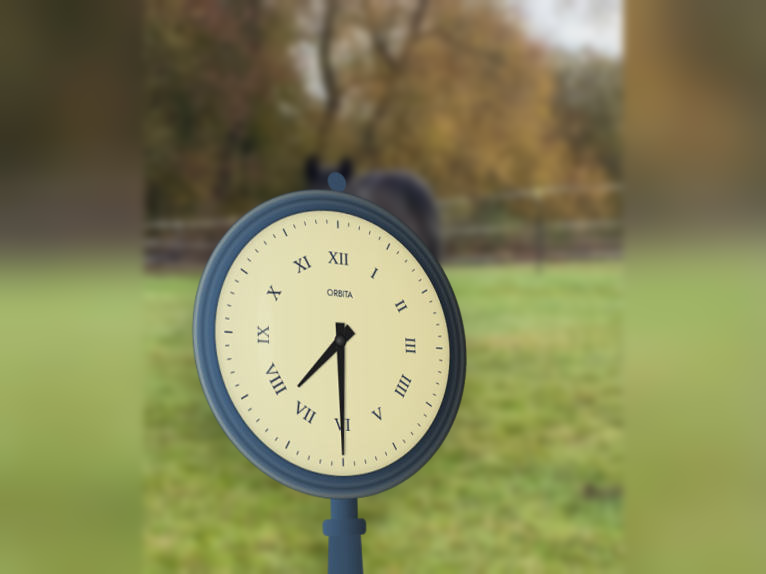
h=7 m=30
